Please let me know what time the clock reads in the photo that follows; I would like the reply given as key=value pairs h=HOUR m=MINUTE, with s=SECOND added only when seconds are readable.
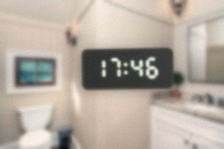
h=17 m=46
